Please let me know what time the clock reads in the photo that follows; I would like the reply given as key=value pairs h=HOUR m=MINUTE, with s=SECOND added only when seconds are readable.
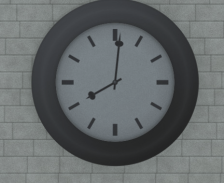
h=8 m=1
